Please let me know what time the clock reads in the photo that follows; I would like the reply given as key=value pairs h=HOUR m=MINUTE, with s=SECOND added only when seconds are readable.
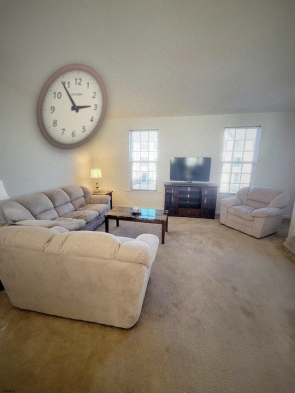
h=2 m=54
